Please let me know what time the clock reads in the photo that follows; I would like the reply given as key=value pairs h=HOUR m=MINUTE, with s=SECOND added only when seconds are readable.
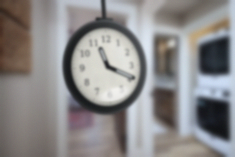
h=11 m=19
